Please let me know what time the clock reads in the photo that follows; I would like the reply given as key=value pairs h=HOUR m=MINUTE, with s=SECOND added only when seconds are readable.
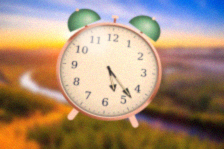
h=5 m=23
